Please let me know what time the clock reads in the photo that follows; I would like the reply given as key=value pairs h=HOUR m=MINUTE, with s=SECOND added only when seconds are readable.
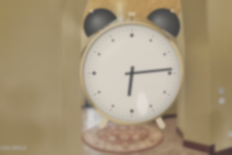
h=6 m=14
